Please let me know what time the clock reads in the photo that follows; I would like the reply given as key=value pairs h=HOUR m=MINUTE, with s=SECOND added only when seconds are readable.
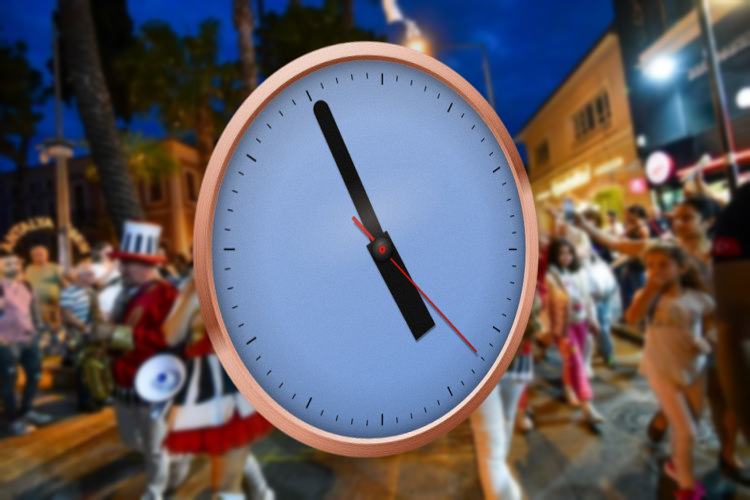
h=4 m=55 s=22
